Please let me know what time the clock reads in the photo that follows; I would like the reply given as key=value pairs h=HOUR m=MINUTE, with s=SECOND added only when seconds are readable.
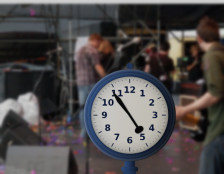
h=4 m=54
